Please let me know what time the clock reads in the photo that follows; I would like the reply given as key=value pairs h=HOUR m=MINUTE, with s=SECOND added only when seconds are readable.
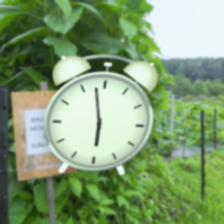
h=5 m=58
